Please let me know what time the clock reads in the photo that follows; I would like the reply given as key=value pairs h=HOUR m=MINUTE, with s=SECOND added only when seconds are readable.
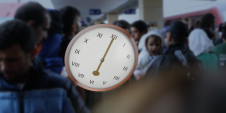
h=6 m=0
